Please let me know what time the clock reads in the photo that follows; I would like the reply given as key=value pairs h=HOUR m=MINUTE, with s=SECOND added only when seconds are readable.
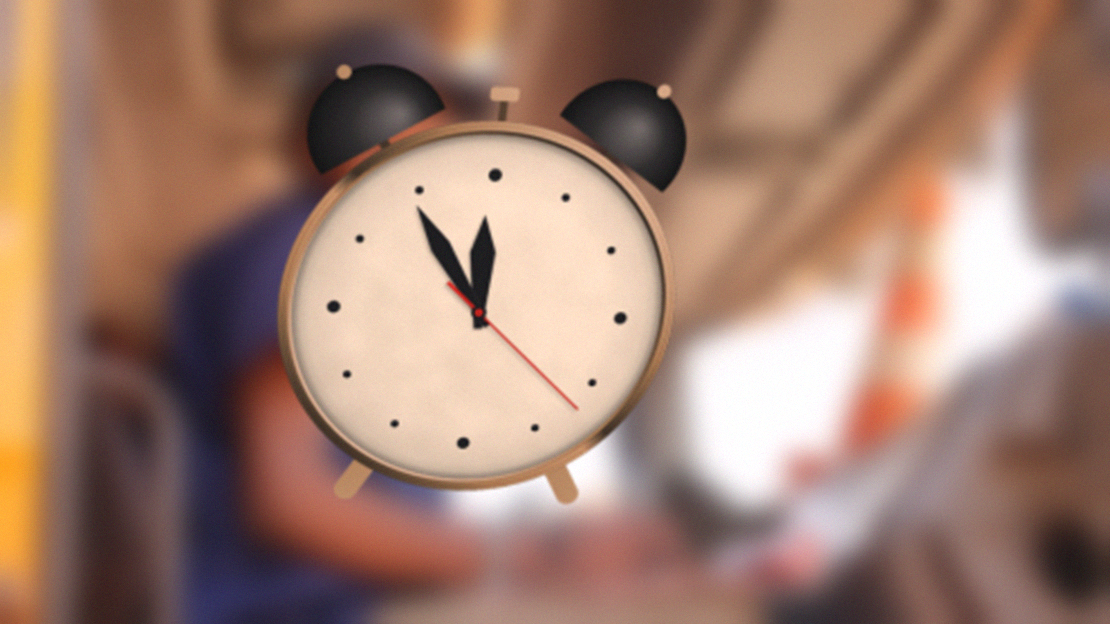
h=11 m=54 s=22
